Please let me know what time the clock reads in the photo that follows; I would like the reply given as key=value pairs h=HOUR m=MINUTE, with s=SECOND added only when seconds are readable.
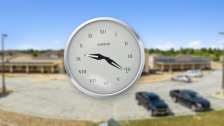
h=9 m=21
